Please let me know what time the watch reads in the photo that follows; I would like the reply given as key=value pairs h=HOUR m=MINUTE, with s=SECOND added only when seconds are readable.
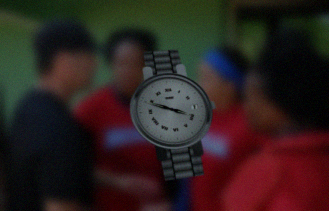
h=3 m=49
